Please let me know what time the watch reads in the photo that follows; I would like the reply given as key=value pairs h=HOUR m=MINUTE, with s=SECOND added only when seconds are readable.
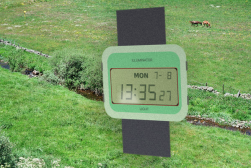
h=13 m=35 s=27
